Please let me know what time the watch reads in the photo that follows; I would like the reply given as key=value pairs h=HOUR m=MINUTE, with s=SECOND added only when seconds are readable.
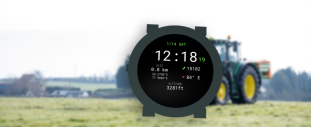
h=12 m=18
